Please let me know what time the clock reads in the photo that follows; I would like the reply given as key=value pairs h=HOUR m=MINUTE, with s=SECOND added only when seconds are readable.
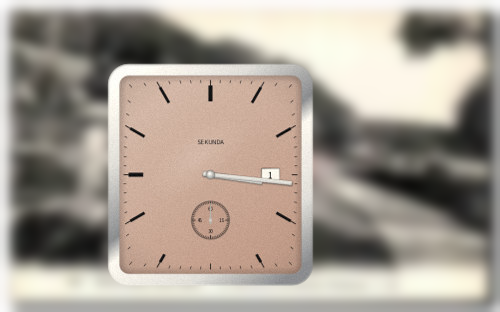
h=3 m=16
